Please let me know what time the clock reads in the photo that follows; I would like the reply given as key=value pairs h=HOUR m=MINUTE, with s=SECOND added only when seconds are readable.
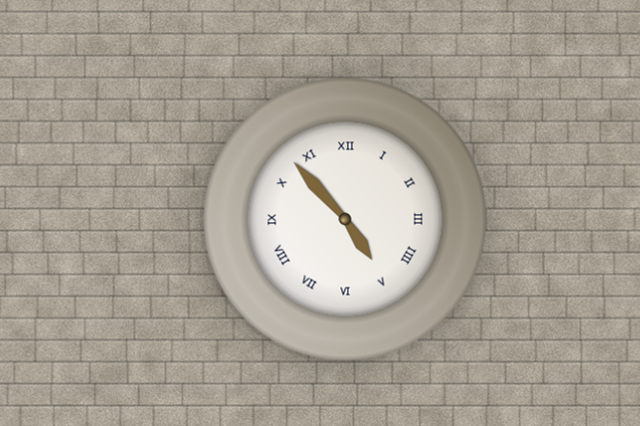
h=4 m=53
